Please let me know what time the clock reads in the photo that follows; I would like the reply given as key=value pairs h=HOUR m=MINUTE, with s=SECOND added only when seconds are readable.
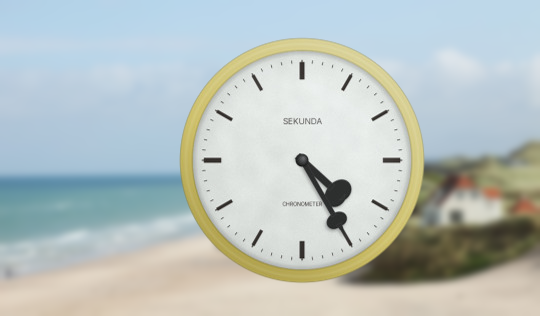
h=4 m=25
